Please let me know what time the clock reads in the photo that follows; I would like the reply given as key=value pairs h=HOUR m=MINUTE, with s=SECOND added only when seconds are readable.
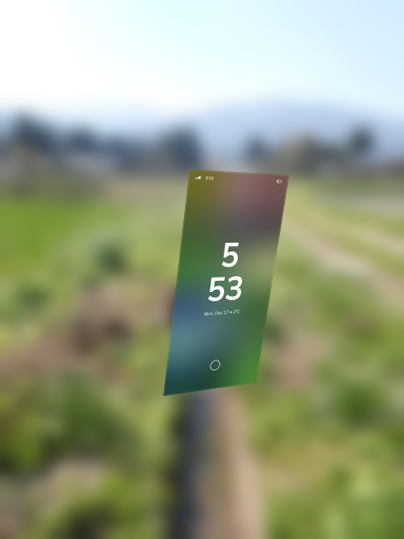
h=5 m=53
